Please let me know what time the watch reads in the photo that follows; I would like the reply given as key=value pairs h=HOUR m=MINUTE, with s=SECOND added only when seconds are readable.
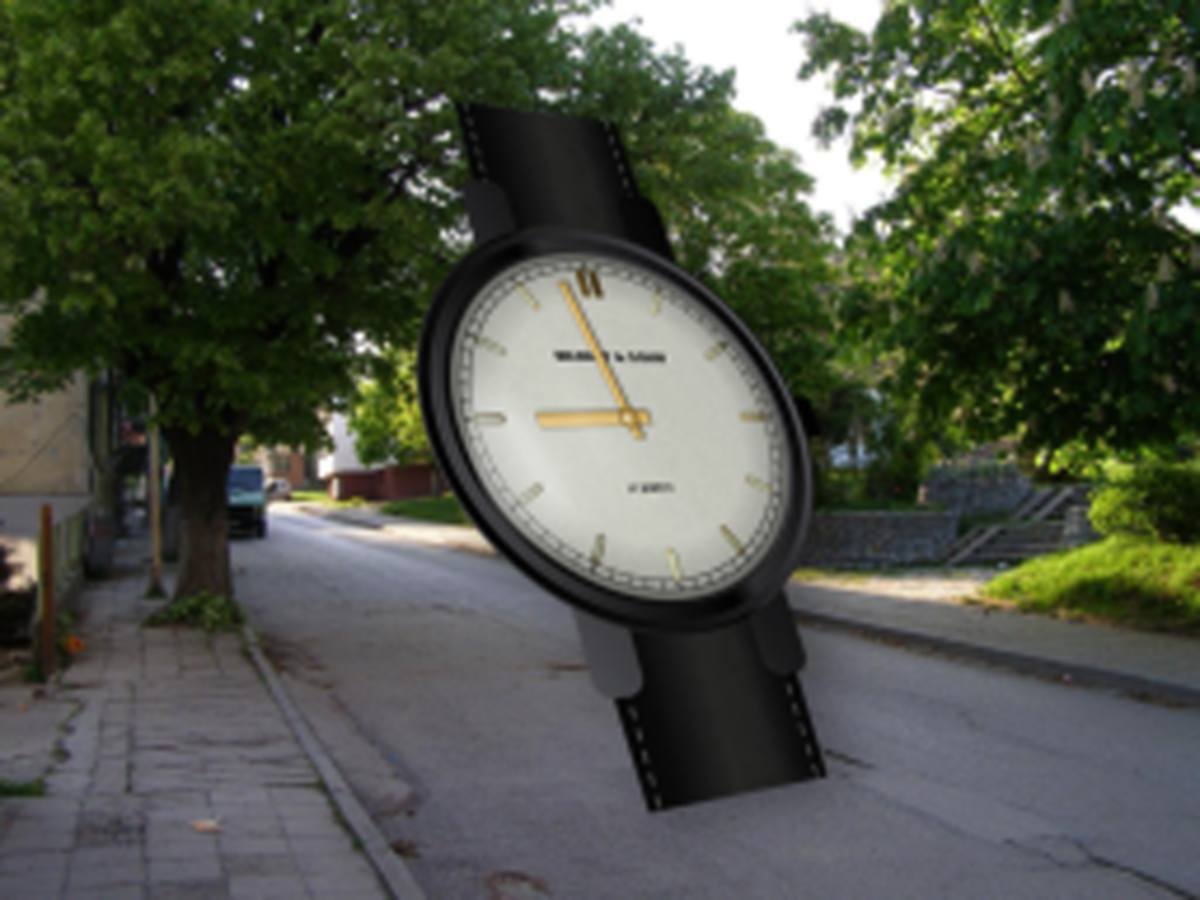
h=8 m=58
